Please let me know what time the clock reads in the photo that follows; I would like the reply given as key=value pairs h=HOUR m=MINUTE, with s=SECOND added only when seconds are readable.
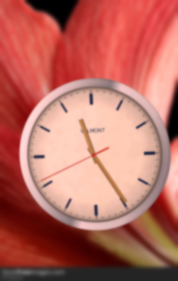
h=11 m=24 s=41
